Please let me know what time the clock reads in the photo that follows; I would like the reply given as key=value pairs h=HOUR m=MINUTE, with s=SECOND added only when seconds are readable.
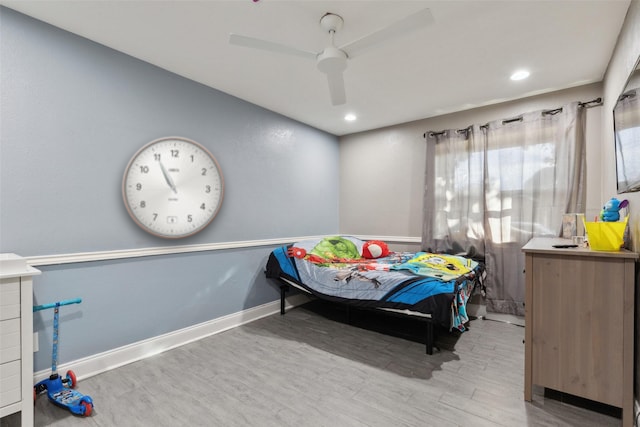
h=10 m=55
